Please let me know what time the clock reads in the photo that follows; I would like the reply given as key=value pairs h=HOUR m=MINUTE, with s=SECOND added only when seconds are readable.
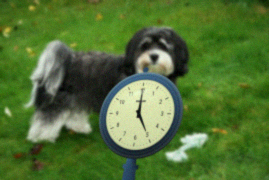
h=5 m=0
